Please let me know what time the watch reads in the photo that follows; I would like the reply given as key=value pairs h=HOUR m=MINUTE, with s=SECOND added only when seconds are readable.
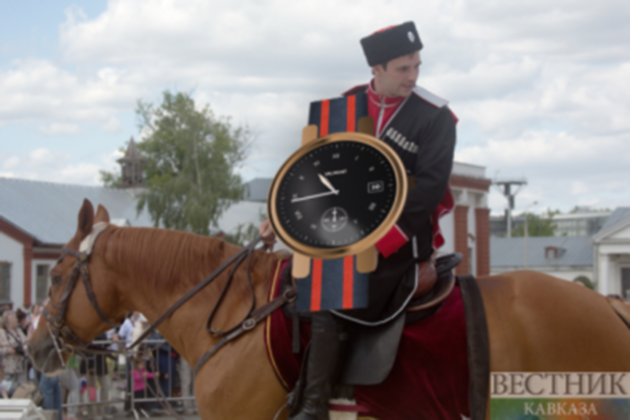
h=10 m=44
